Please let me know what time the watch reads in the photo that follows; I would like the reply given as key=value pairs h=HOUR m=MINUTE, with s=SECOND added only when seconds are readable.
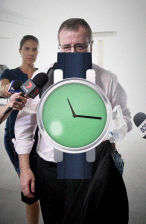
h=11 m=16
